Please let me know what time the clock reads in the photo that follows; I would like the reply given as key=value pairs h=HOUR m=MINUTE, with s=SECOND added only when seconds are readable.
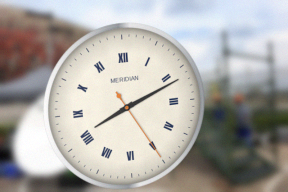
h=8 m=11 s=25
